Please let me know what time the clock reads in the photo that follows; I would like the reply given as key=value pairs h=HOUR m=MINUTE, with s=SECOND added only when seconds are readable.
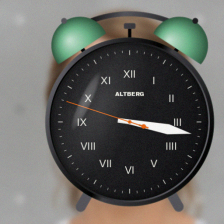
h=3 m=16 s=48
